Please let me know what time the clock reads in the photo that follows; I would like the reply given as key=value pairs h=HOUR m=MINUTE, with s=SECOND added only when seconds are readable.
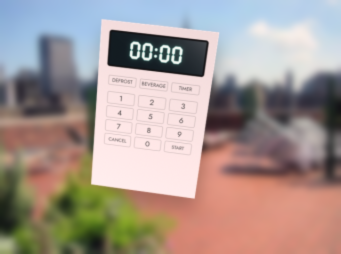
h=0 m=0
